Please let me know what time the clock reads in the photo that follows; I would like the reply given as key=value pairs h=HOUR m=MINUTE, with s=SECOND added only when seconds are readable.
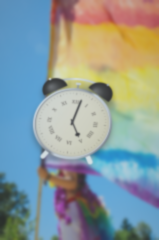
h=5 m=2
